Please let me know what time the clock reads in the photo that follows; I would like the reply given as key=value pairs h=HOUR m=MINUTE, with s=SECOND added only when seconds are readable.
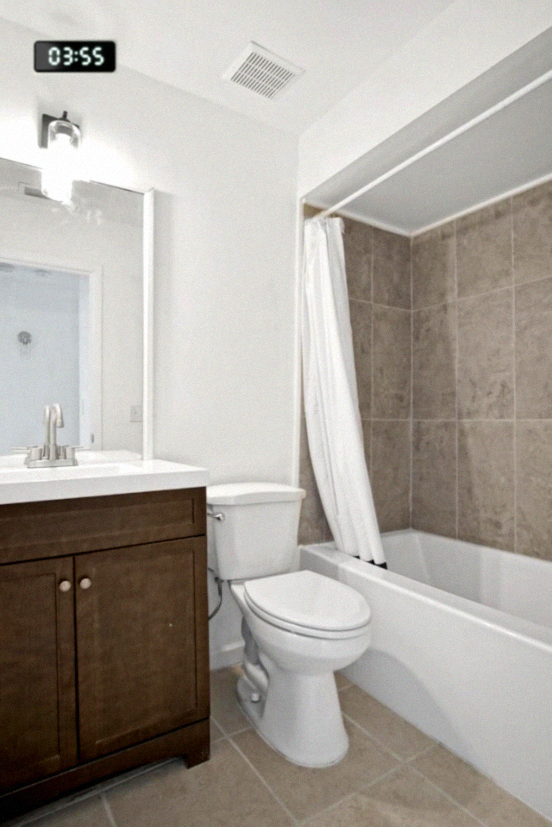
h=3 m=55
